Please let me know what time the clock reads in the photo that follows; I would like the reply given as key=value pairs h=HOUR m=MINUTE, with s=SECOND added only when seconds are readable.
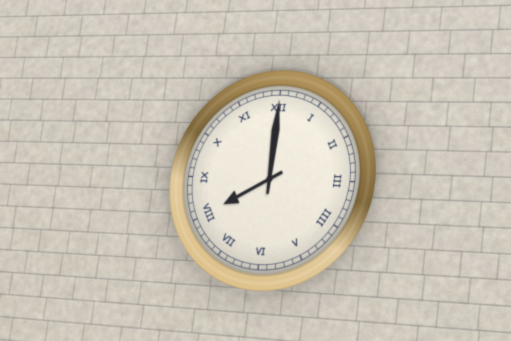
h=8 m=0
